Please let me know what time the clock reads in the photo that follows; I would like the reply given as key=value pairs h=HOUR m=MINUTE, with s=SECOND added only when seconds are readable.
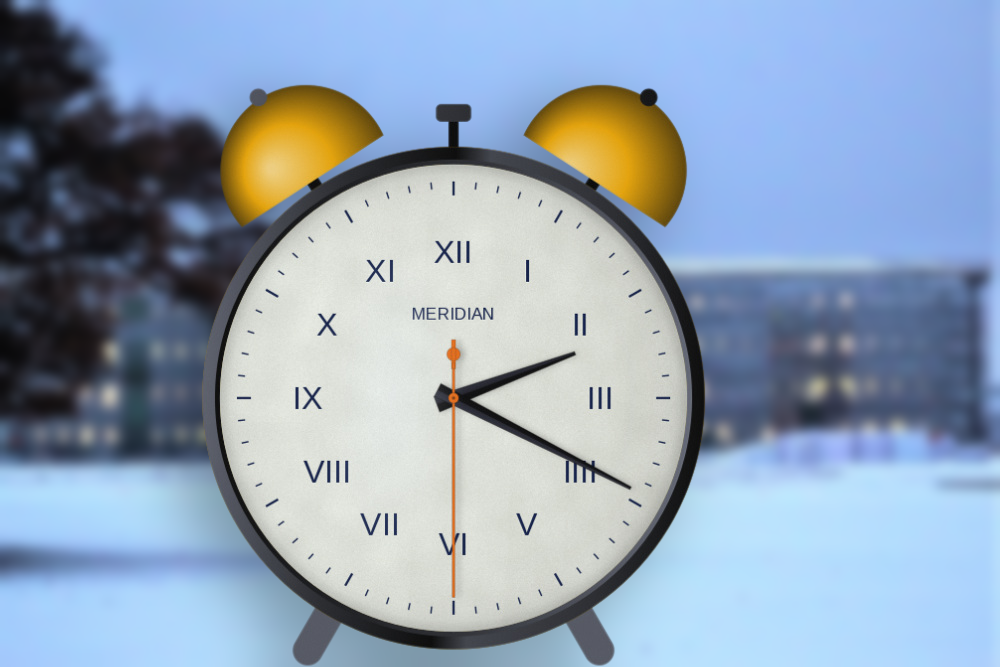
h=2 m=19 s=30
